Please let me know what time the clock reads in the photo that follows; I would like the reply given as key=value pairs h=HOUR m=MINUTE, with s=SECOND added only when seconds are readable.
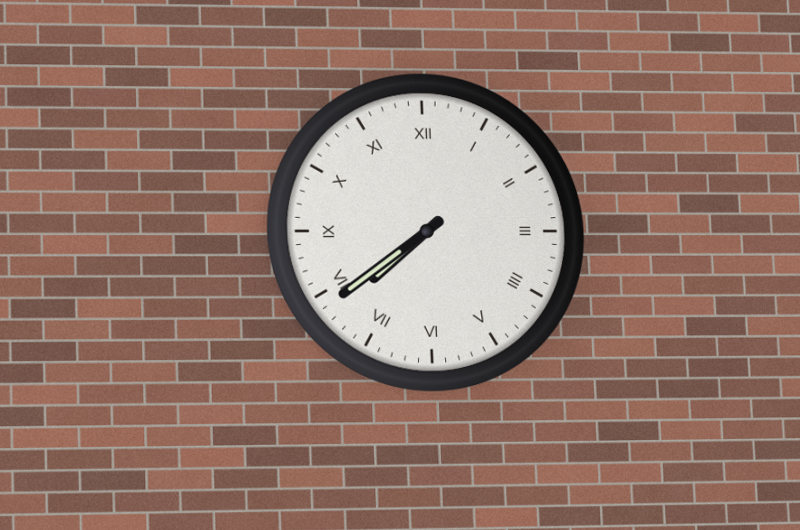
h=7 m=39
